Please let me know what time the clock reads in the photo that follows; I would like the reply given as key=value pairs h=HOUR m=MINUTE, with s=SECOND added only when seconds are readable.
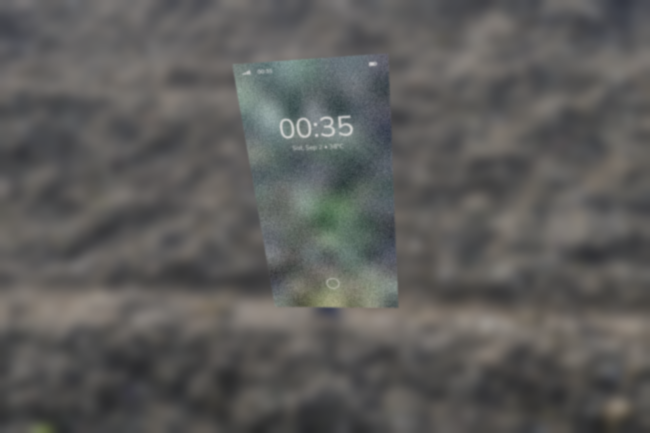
h=0 m=35
